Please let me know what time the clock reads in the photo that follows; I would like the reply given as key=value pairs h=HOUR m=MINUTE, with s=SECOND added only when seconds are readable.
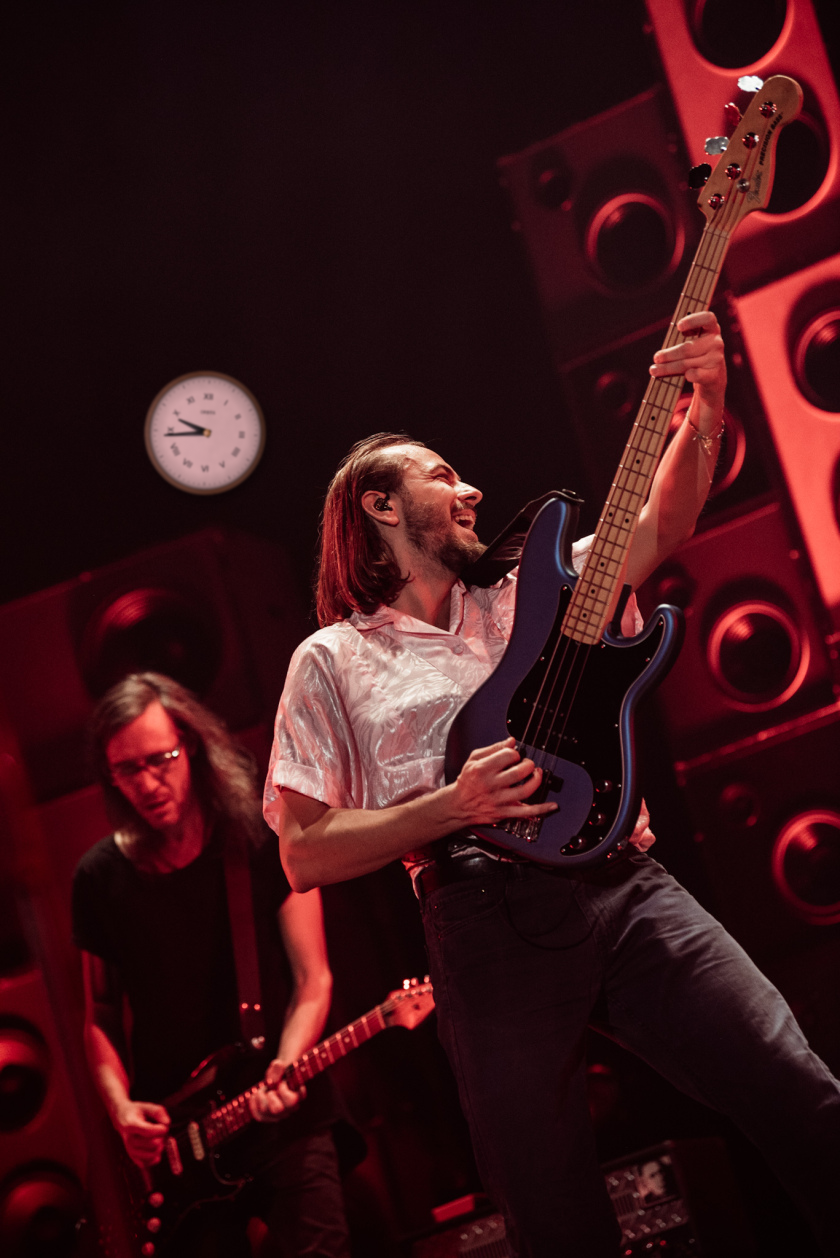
h=9 m=44
